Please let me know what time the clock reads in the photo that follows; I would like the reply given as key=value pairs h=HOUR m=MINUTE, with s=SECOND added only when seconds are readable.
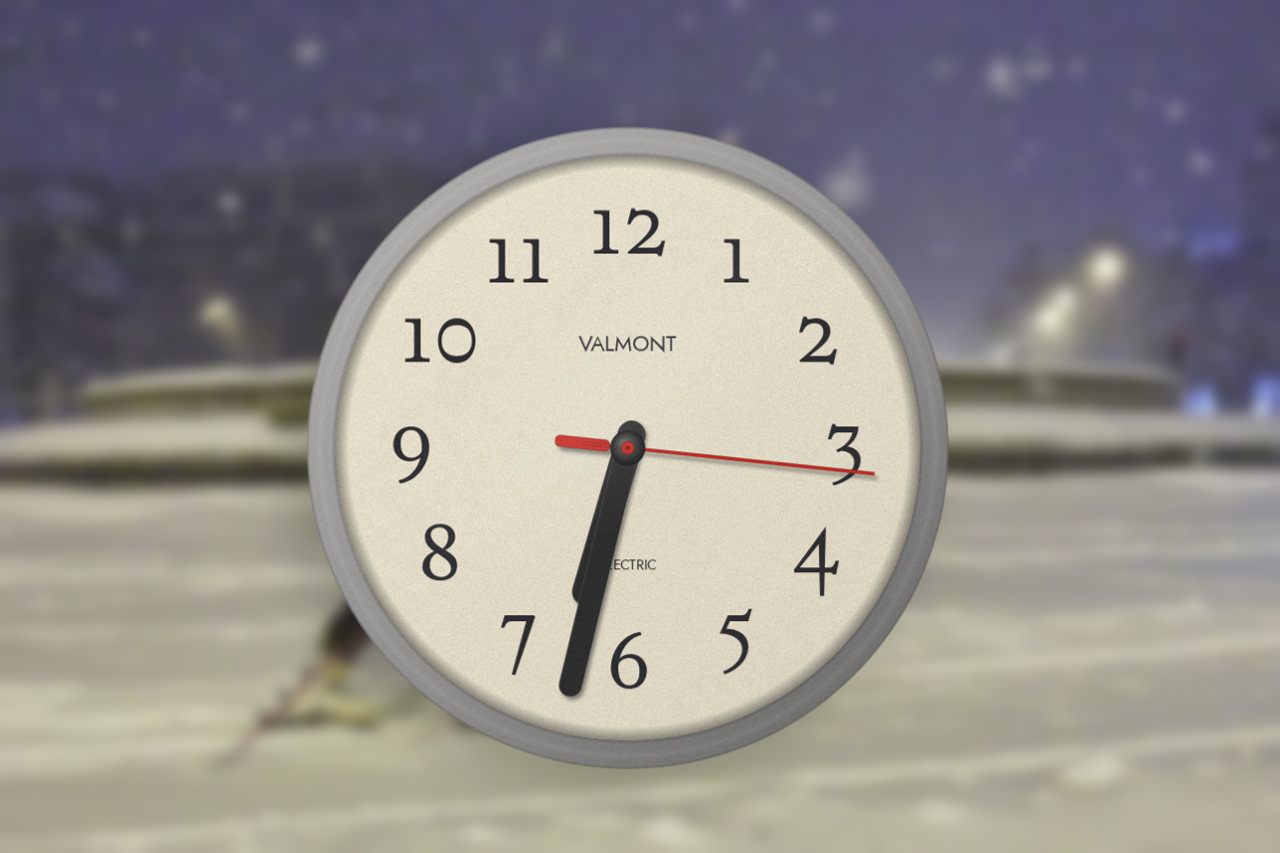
h=6 m=32 s=16
